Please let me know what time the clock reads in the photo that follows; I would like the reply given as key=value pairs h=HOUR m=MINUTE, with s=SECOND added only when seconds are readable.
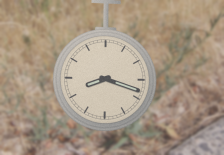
h=8 m=18
